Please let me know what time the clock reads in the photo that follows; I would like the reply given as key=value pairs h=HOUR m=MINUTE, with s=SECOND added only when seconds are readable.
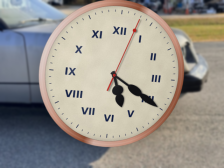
h=5 m=20 s=3
